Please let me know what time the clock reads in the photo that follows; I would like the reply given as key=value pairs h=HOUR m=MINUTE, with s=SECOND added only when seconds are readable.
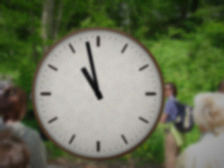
h=10 m=58
